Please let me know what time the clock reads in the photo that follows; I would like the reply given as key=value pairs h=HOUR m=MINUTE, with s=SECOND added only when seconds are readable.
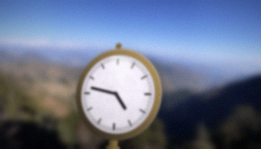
h=4 m=47
